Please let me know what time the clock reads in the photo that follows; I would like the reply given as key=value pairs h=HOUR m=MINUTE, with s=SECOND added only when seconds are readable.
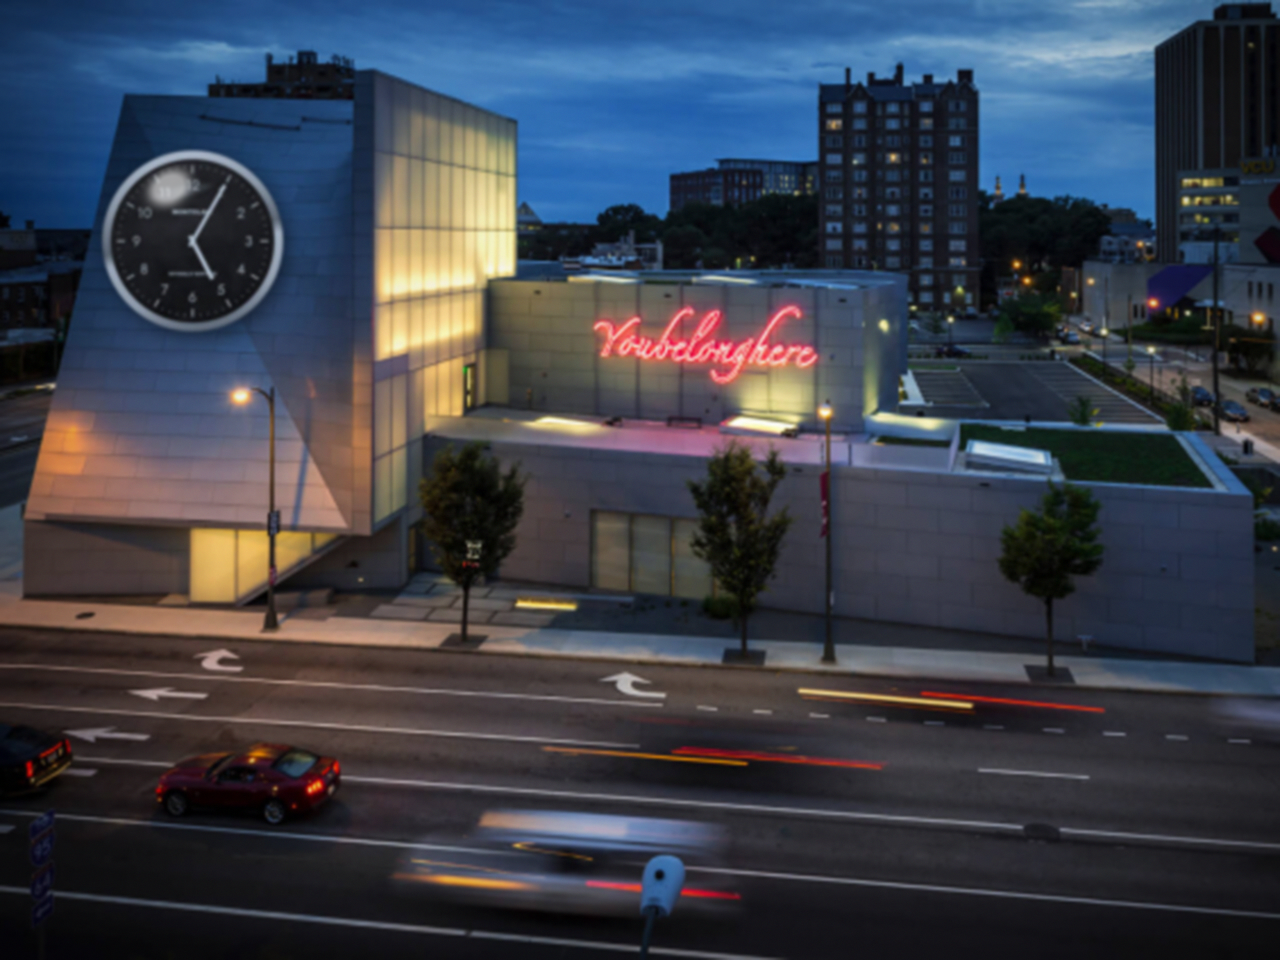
h=5 m=5
